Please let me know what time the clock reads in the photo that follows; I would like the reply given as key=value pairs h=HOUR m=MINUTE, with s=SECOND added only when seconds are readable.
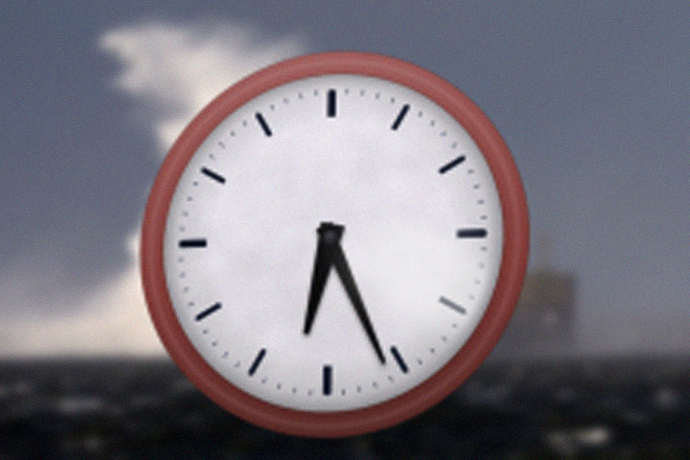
h=6 m=26
